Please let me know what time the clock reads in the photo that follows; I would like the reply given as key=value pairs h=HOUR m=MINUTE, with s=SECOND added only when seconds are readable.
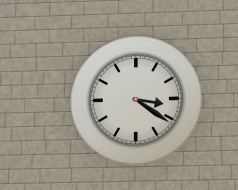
h=3 m=21
